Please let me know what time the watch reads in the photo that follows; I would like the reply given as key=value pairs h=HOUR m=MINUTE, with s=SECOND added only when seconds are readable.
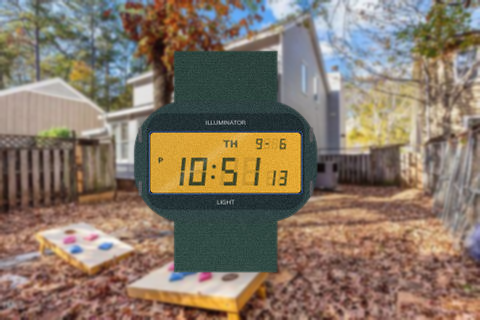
h=10 m=51 s=13
